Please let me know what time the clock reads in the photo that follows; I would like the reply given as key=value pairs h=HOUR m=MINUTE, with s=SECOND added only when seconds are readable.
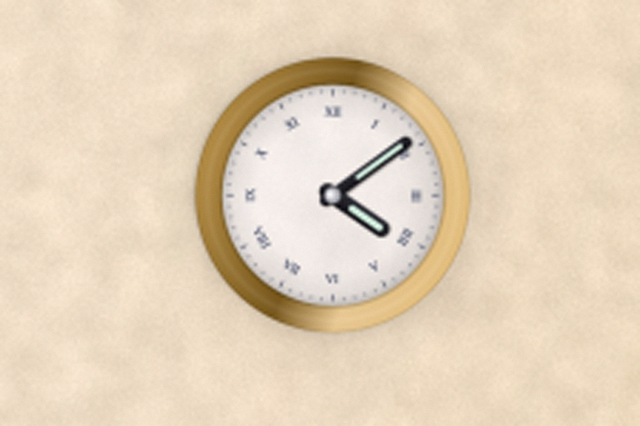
h=4 m=9
